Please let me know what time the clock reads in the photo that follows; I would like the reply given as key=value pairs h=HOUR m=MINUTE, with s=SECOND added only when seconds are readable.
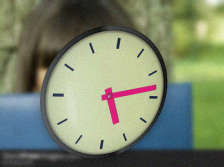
h=5 m=13
